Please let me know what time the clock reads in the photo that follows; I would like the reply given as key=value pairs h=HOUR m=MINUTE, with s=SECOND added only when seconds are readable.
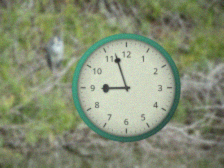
h=8 m=57
